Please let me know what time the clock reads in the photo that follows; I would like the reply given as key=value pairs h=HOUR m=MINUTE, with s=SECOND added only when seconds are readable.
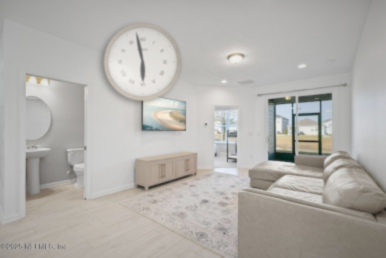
h=5 m=58
